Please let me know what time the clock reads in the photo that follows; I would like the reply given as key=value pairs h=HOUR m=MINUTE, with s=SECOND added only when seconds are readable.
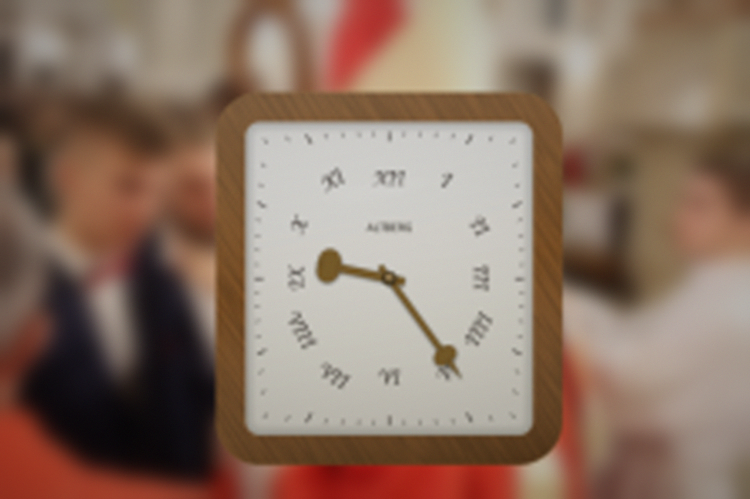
h=9 m=24
